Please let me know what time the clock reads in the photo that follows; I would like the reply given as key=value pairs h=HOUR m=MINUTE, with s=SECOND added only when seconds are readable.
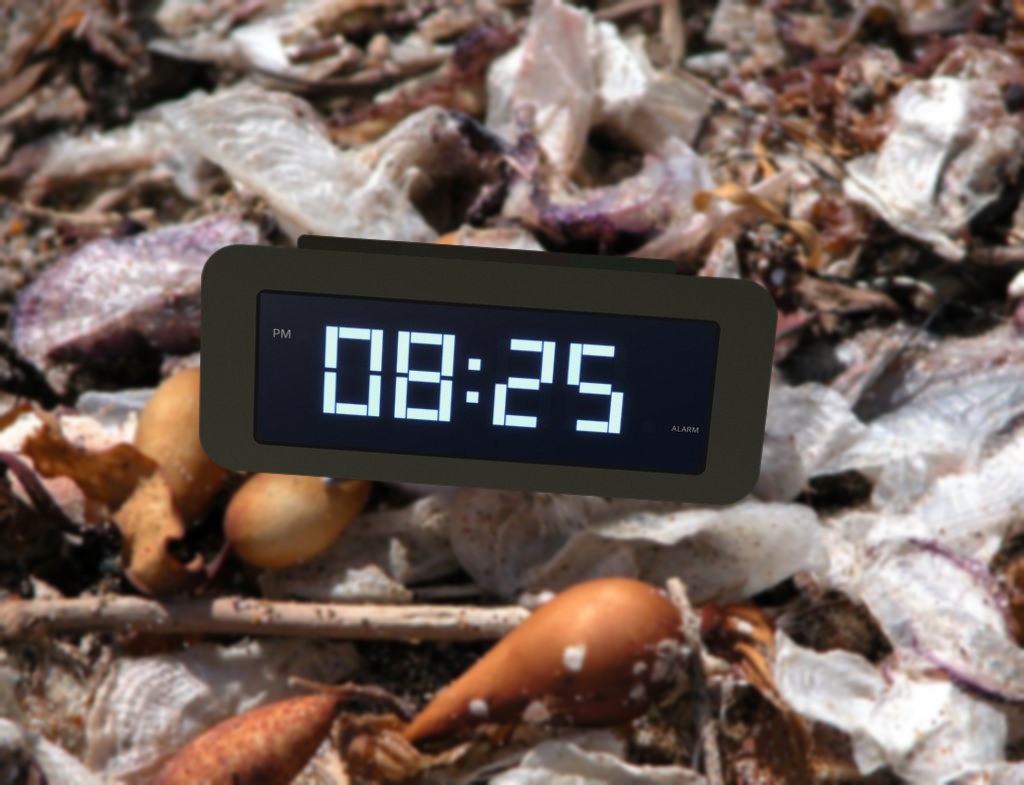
h=8 m=25
